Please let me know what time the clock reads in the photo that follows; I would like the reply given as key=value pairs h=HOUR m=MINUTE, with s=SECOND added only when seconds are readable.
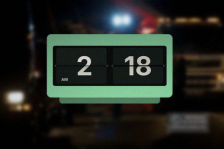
h=2 m=18
